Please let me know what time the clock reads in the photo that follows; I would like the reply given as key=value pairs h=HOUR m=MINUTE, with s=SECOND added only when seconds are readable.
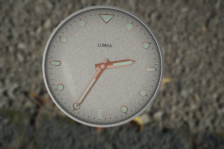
h=2 m=35
